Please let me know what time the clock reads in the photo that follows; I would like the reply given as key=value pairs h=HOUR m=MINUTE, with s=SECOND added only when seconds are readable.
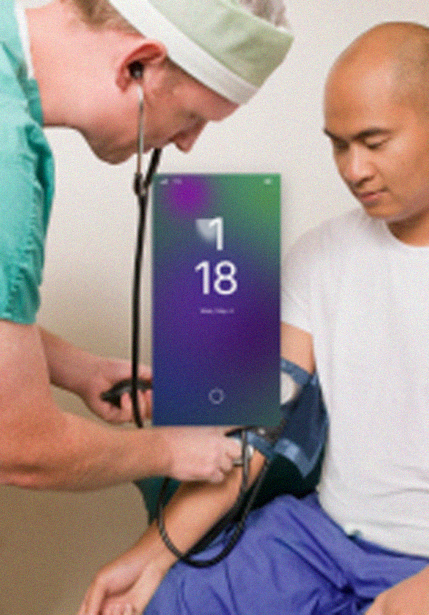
h=1 m=18
